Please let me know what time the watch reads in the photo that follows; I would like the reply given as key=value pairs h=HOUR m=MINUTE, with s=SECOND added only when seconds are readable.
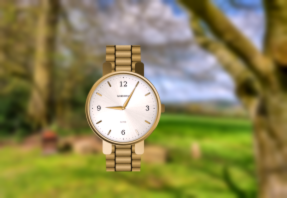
h=9 m=5
